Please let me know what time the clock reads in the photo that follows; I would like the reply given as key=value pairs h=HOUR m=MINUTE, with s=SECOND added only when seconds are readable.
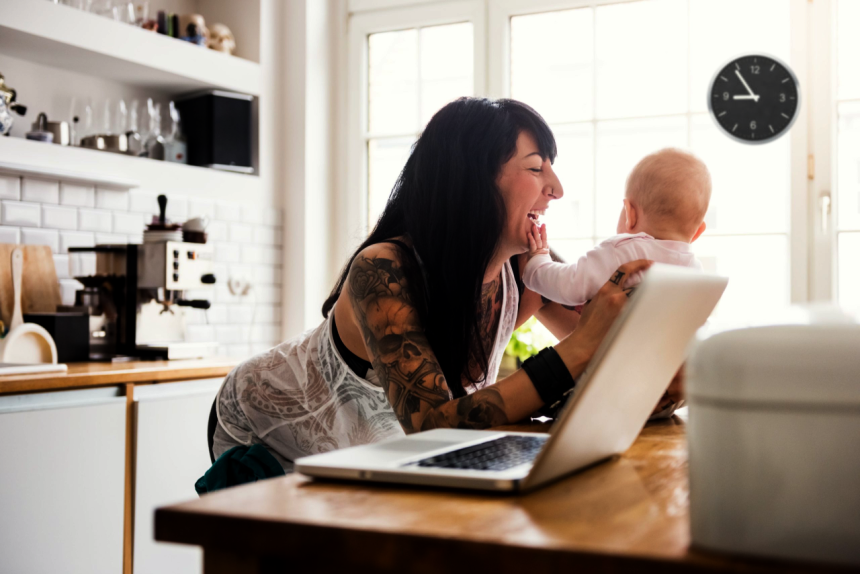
h=8 m=54
